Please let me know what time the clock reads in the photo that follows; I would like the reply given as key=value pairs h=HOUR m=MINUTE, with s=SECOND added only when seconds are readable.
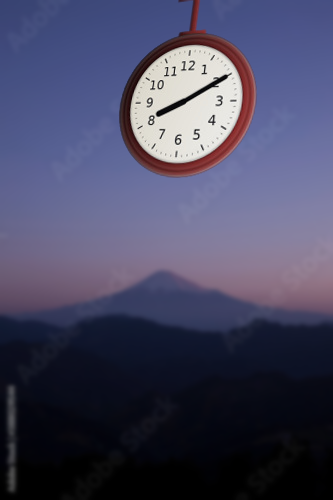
h=8 m=10
